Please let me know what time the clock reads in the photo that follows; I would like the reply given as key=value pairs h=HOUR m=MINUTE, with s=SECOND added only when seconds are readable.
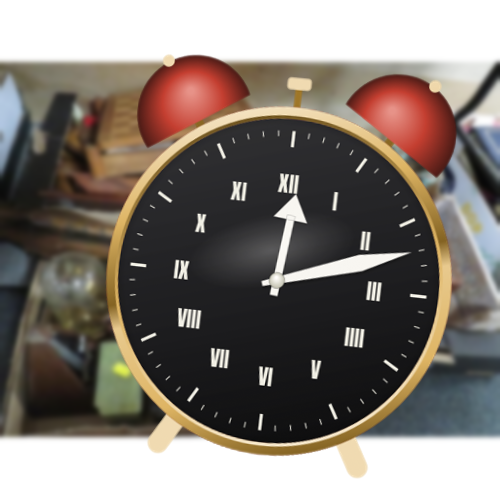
h=12 m=12
